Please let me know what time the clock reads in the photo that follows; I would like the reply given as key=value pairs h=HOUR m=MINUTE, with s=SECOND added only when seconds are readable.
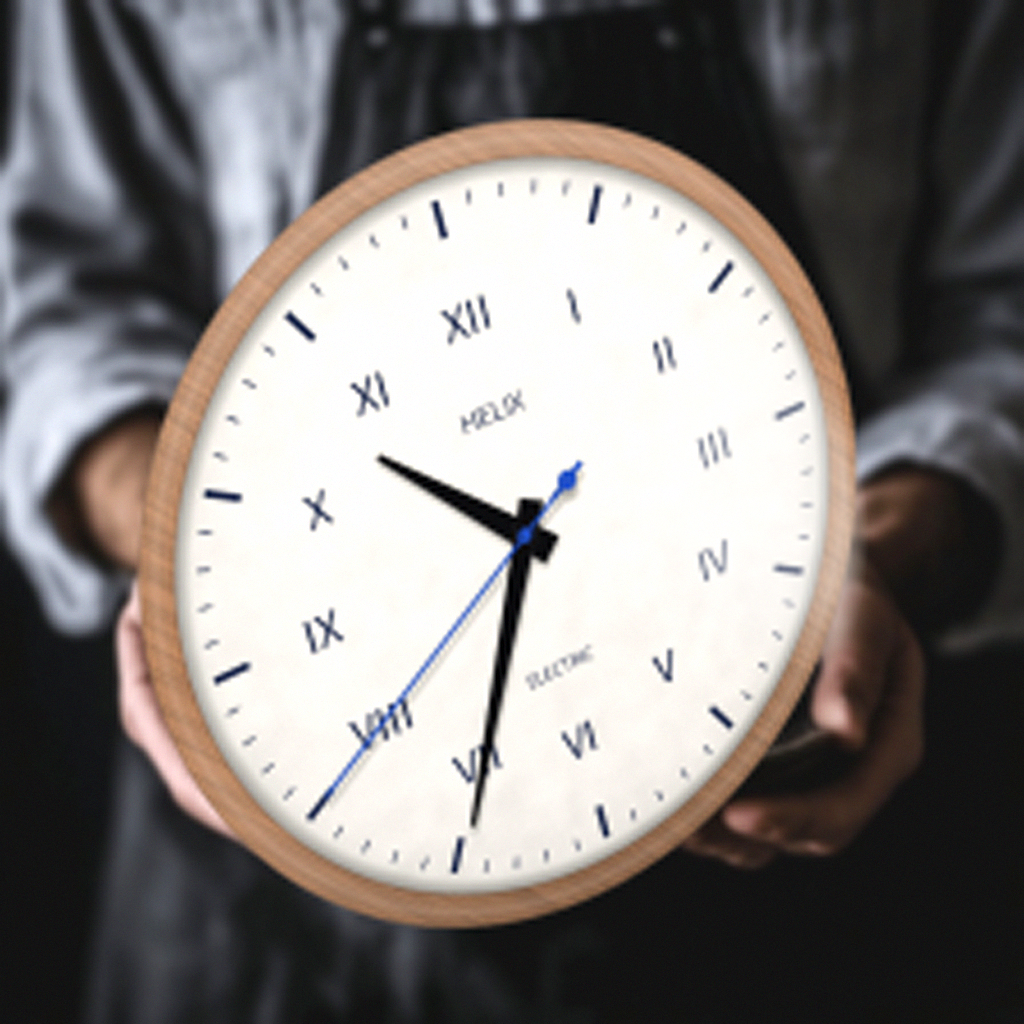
h=10 m=34 s=40
